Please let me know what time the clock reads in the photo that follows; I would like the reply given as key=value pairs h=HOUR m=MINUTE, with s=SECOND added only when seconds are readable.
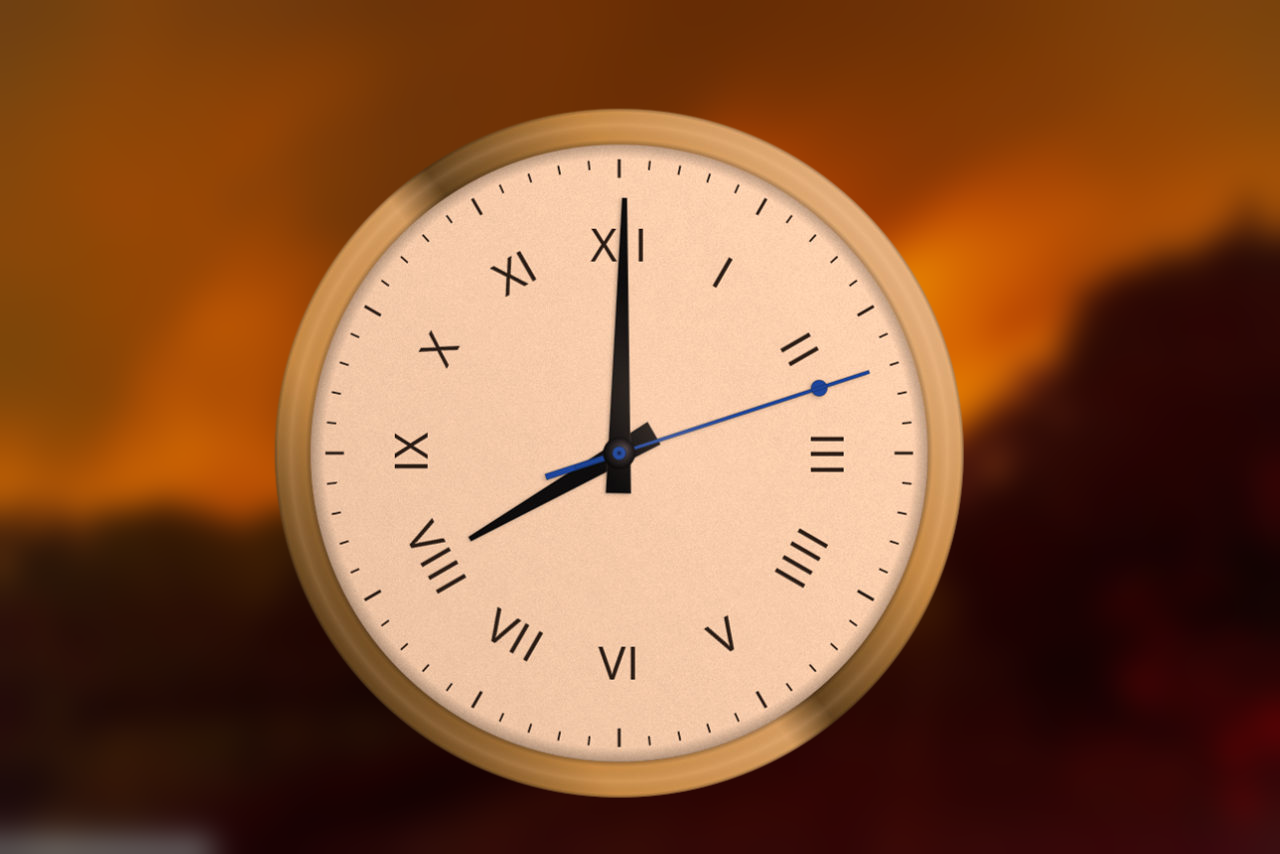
h=8 m=0 s=12
